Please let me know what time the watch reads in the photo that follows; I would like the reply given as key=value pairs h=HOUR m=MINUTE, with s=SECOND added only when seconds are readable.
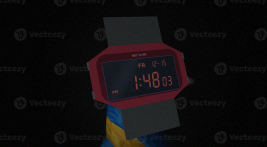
h=1 m=48 s=3
